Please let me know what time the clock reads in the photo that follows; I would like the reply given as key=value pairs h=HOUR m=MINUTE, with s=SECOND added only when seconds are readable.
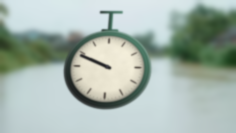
h=9 m=49
